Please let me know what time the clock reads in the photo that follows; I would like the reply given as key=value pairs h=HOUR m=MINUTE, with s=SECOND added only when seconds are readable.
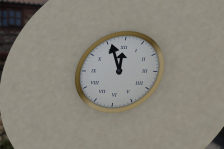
h=11 m=56
